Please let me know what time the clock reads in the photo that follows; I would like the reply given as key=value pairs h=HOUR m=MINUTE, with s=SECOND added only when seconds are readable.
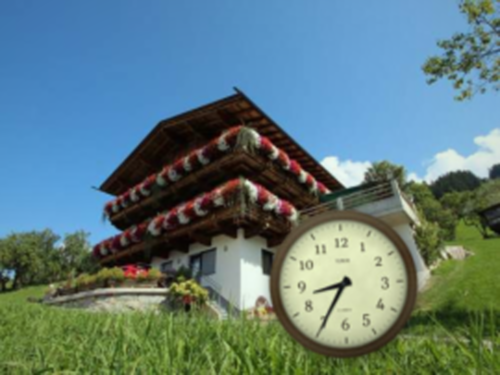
h=8 m=35
